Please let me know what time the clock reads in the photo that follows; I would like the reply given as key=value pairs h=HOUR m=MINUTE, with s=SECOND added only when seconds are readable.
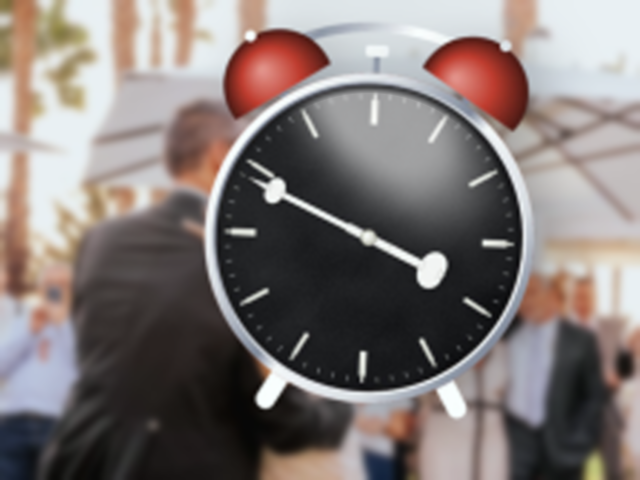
h=3 m=49
